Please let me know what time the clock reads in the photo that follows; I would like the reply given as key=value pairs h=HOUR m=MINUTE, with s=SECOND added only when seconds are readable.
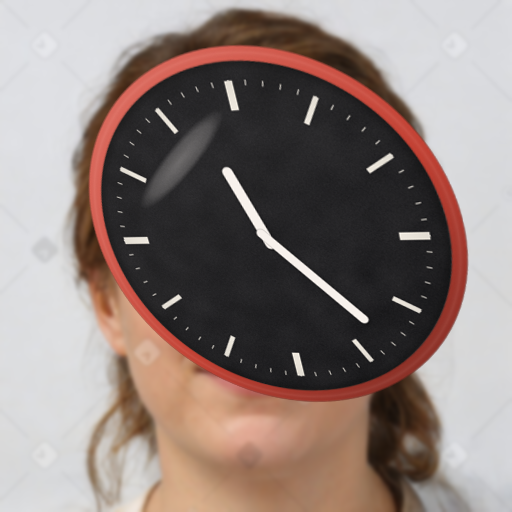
h=11 m=23
